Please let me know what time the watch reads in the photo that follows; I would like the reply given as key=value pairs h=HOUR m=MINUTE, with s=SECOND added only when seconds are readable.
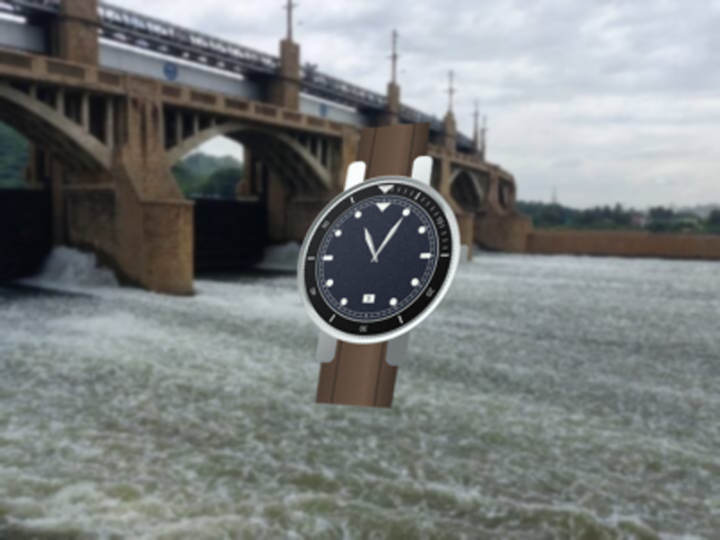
h=11 m=5
